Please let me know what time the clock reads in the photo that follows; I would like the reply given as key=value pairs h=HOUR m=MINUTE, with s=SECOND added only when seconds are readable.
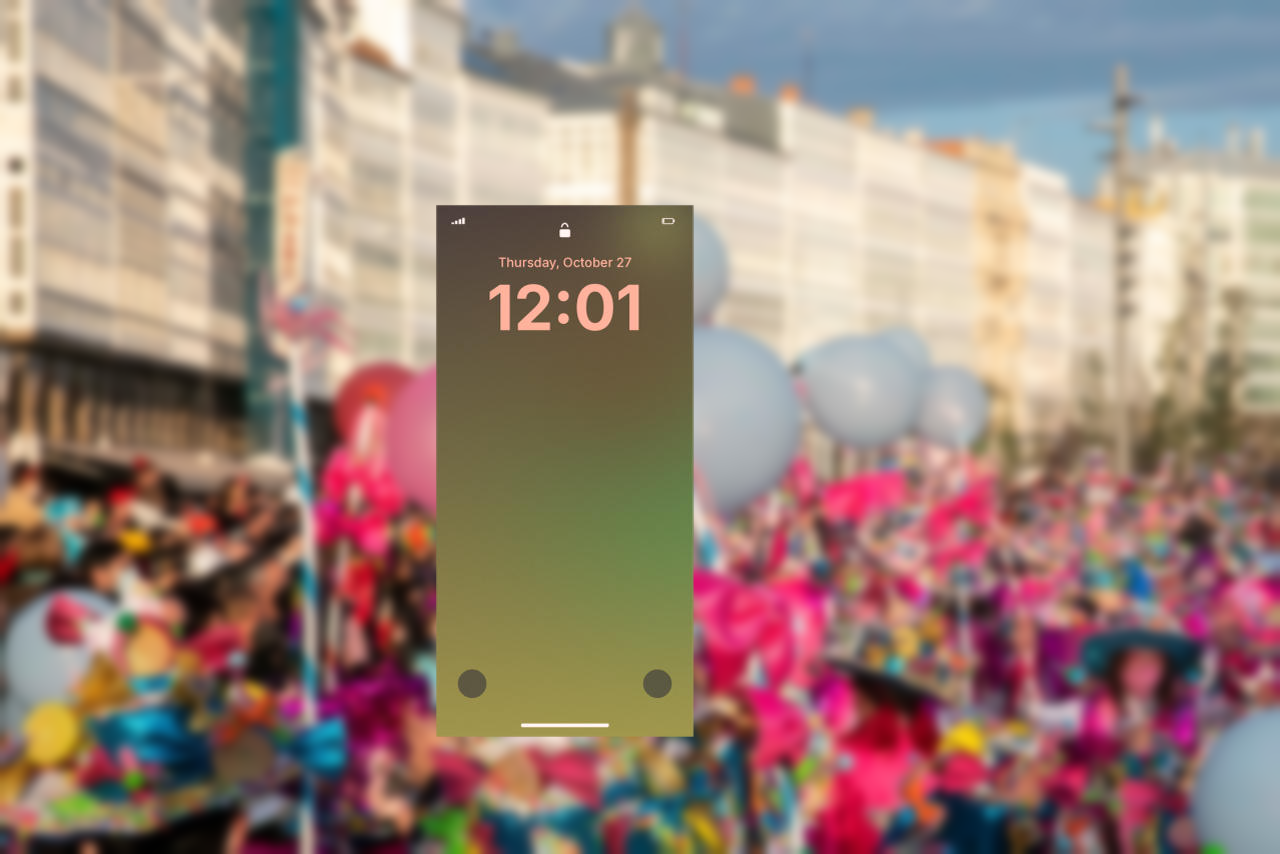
h=12 m=1
